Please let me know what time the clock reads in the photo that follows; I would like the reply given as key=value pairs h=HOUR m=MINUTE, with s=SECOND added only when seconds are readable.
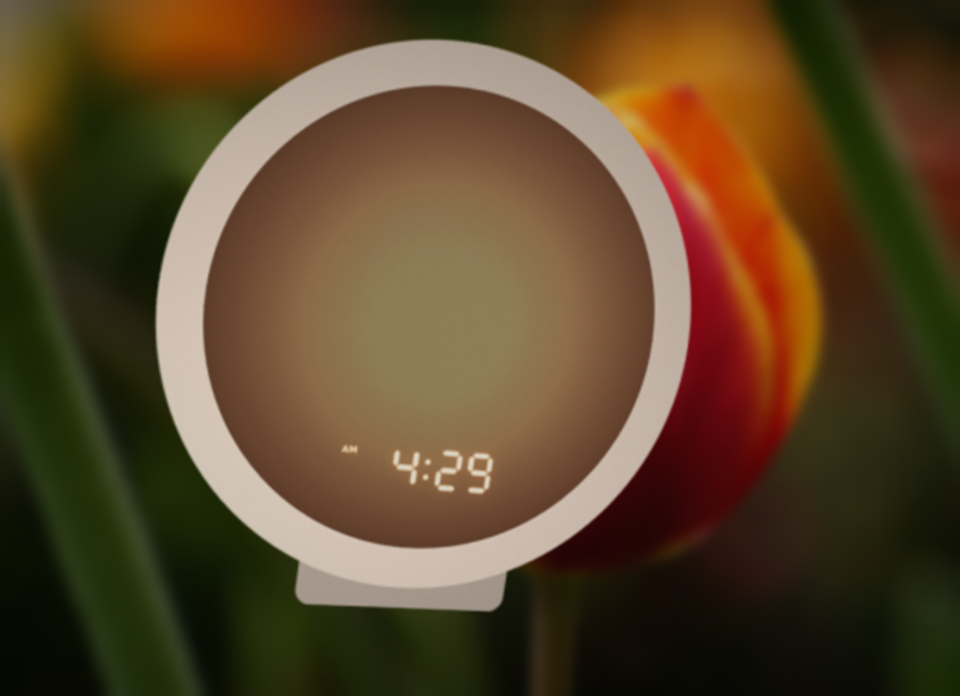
h=4 m=29
